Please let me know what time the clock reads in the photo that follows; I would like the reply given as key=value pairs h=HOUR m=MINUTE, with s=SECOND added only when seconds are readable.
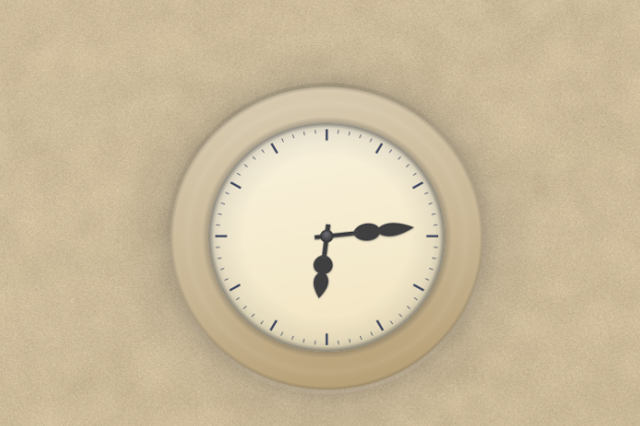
h=6 m=14
